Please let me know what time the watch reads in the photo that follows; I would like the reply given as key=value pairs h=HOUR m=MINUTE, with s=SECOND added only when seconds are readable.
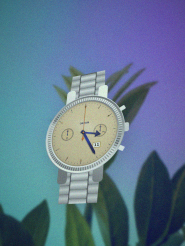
h=3 m=25
